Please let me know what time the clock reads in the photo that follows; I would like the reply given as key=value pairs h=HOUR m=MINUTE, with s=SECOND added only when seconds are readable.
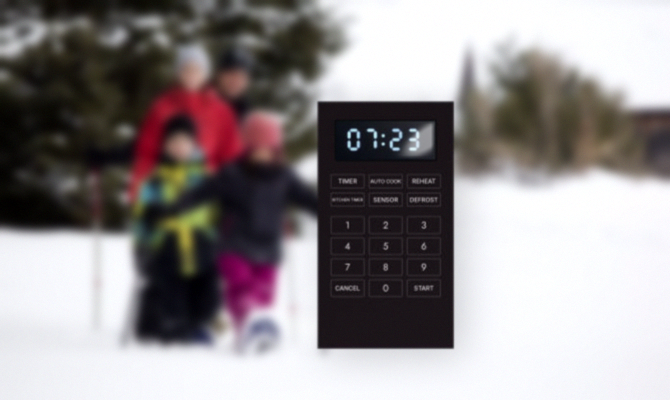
h=7 m=23
